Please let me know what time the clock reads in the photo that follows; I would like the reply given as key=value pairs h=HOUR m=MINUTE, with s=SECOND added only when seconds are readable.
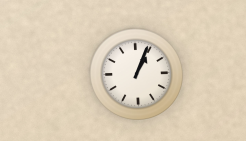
h=1 m=4
